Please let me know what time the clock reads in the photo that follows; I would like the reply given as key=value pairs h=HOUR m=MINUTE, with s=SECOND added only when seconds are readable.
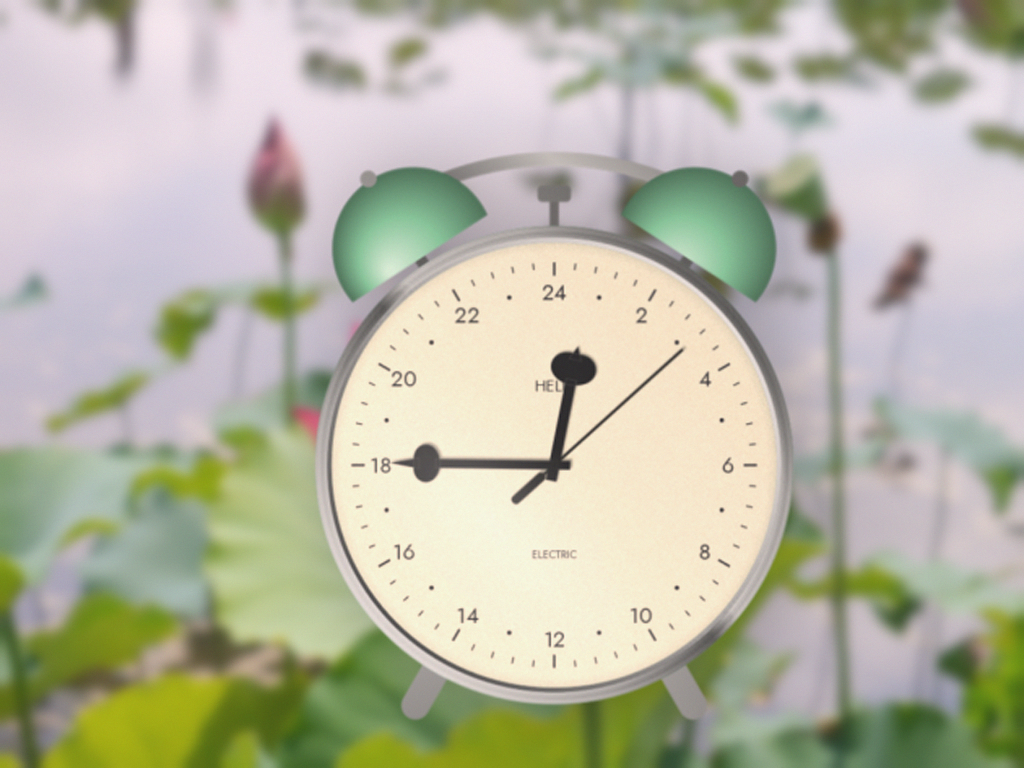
h=0 m=45 s=8
